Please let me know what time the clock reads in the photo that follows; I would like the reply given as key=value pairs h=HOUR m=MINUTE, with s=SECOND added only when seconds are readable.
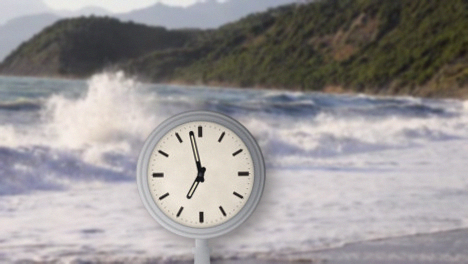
h=6 m=58
